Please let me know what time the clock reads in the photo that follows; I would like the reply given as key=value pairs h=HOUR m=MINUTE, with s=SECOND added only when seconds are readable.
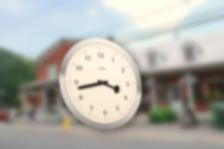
h=3 m=43
